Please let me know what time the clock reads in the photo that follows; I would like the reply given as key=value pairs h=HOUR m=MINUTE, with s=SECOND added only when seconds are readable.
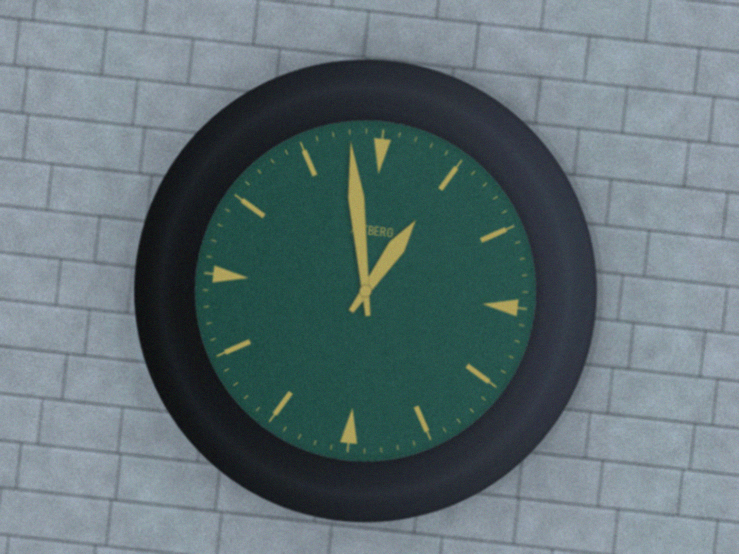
h=12 m=58
